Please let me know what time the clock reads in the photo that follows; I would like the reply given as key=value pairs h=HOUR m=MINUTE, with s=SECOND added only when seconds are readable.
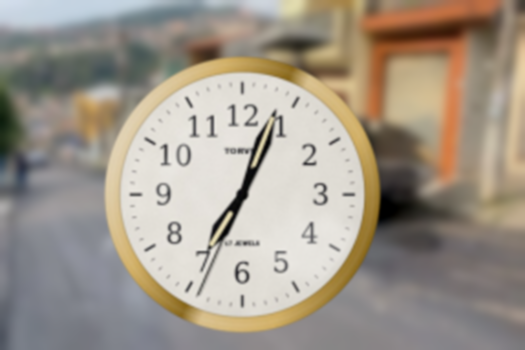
h=7 m=3 s=34
